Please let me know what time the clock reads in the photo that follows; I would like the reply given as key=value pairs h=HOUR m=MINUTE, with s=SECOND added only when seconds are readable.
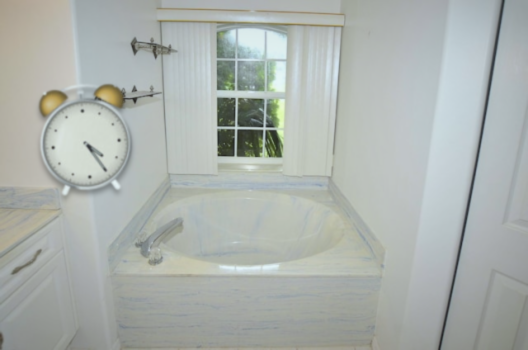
h=4 m=25
